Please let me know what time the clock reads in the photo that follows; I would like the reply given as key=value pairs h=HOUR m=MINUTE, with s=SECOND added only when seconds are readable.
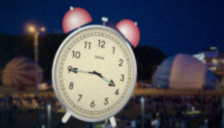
h=3 m=45
